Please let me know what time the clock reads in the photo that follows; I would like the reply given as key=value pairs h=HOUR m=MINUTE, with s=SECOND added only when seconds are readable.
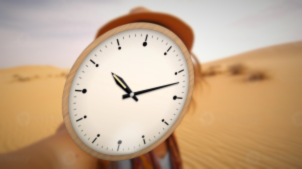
h=10 m=12
